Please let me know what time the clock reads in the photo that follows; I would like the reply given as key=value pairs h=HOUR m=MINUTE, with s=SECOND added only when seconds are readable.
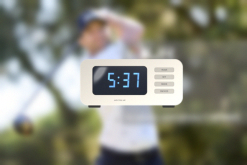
h=5 m=37
